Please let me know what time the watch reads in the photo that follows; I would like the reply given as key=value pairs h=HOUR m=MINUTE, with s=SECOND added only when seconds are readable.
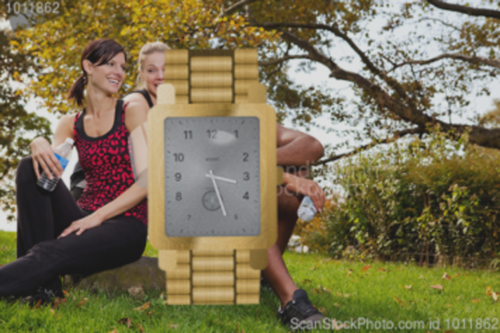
h=3 m=27
